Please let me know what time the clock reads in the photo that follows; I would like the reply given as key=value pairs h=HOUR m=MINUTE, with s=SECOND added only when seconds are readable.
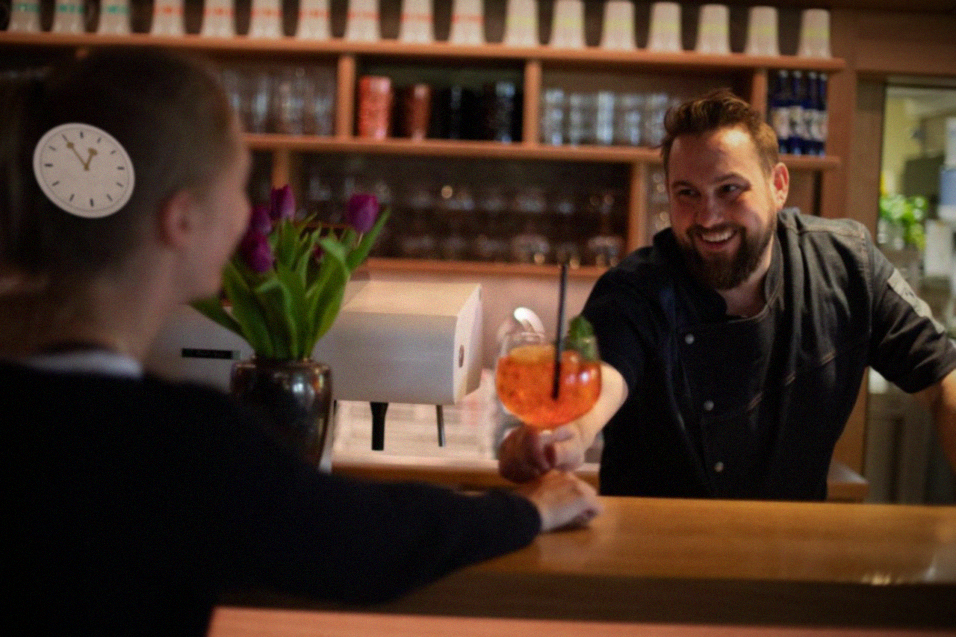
h=12 m=55
